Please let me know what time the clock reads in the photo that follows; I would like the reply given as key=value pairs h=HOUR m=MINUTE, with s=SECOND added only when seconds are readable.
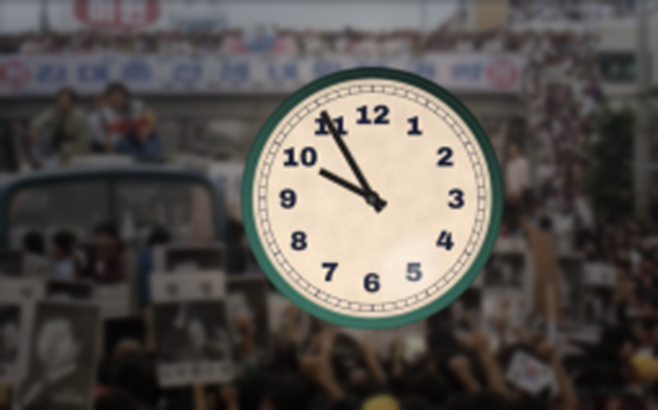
h=9 m=55
